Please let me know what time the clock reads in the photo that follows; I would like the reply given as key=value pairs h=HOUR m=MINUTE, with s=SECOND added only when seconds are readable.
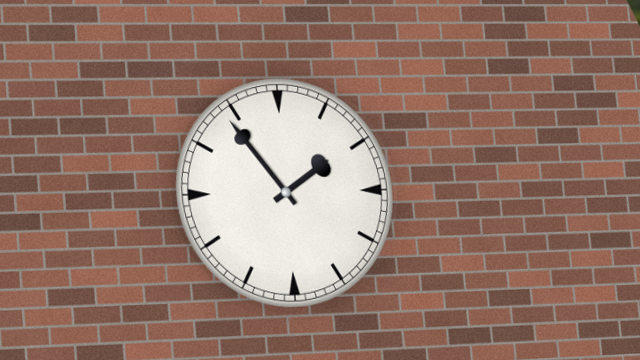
h=1 m=54
